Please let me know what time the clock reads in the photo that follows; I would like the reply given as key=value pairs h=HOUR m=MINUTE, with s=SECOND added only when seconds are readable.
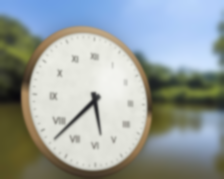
h=5 m=38
